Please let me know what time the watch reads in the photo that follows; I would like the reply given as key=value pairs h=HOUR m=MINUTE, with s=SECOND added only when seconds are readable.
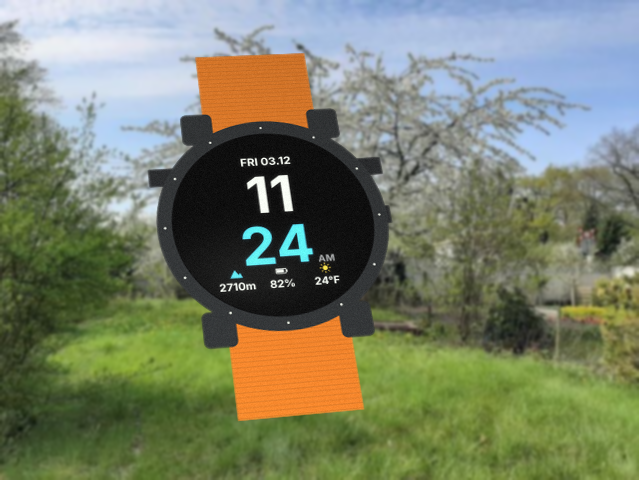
h=11 m=24
